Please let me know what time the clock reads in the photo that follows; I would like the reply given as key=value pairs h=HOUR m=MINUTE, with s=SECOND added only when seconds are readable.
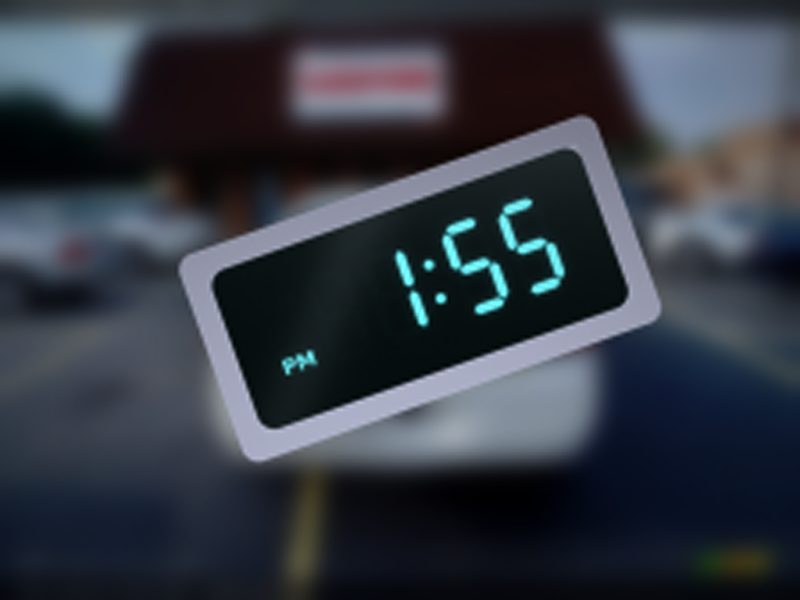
h=1 m=55
